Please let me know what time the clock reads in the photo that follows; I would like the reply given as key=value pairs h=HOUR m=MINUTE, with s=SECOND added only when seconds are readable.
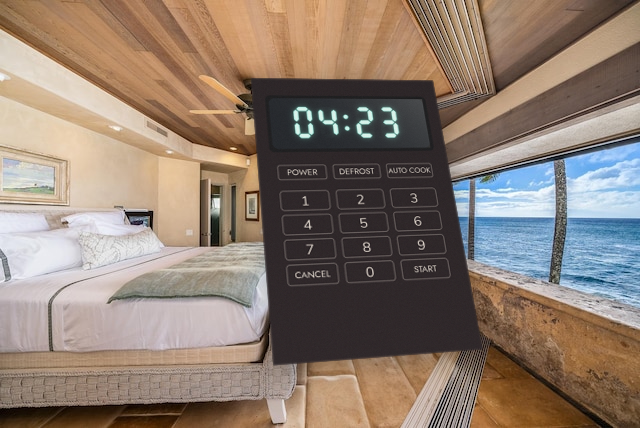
h=4 m=23
